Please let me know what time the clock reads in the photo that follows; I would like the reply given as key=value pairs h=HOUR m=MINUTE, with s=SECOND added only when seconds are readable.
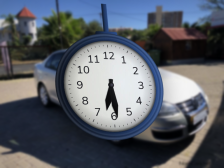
h=6 m=29
